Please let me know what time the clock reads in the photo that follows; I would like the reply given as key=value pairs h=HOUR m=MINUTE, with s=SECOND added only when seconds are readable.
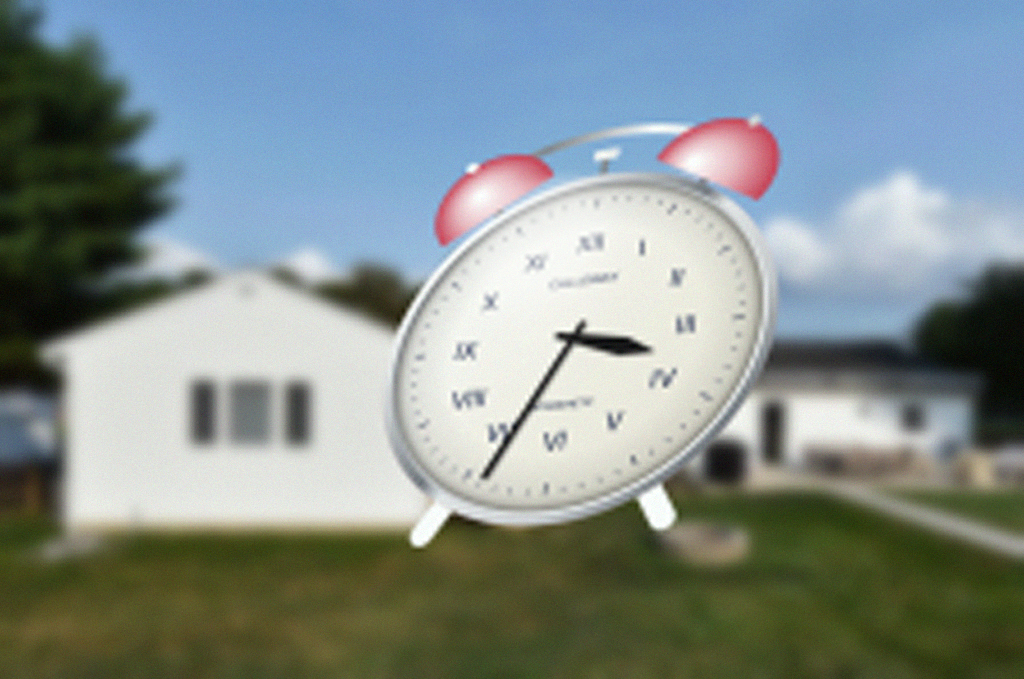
h=3 m=34
